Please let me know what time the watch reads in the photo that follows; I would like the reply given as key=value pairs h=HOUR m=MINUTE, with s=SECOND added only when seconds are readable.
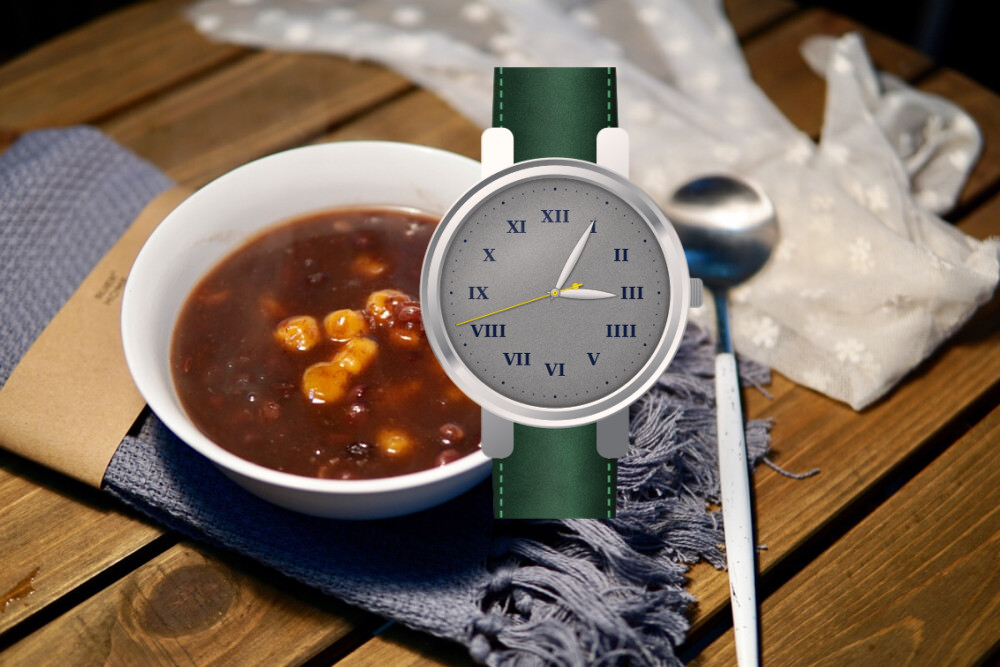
h=3 m=4 s=42
